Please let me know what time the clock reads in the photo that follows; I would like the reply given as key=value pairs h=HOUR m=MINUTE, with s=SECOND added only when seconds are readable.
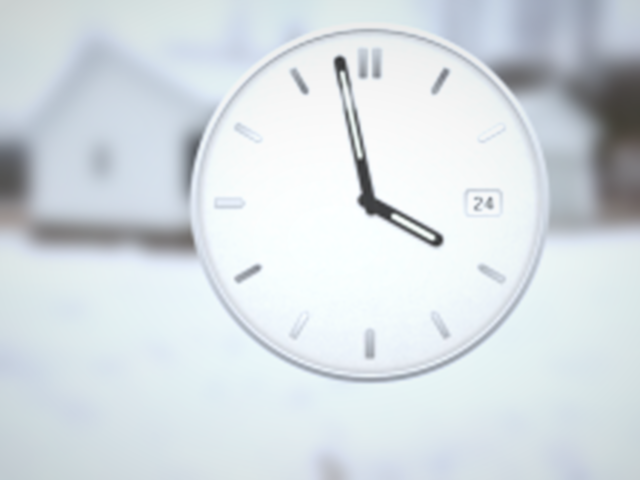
h=3 m=58
